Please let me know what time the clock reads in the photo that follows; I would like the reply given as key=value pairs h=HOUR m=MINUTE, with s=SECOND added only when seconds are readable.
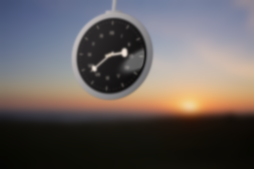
h=2 m=38
